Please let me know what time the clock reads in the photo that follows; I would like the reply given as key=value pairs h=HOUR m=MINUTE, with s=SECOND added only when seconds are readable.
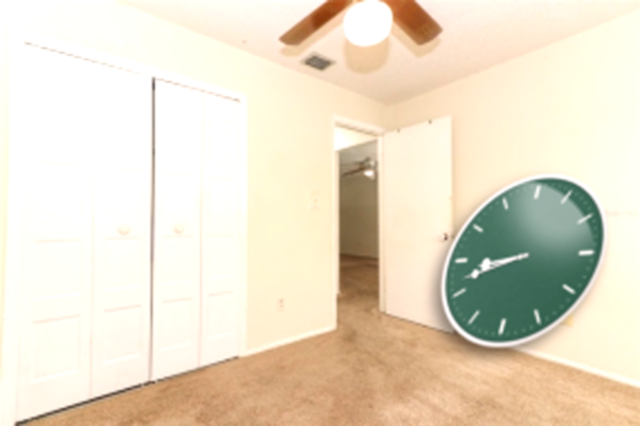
h=8 m=42
